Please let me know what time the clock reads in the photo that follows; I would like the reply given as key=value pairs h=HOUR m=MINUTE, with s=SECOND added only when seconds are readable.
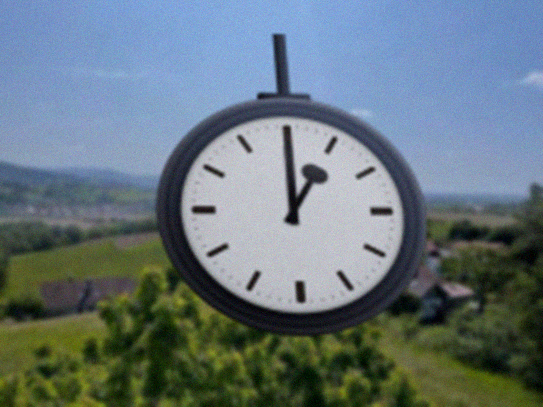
h=1 m=0
